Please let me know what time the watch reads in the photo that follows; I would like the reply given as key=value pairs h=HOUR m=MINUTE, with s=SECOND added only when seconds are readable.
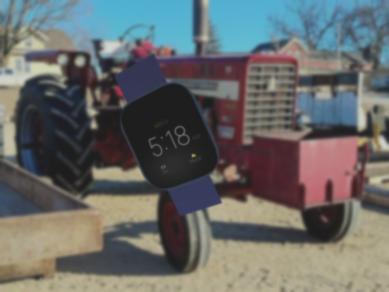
h=5 m=18
